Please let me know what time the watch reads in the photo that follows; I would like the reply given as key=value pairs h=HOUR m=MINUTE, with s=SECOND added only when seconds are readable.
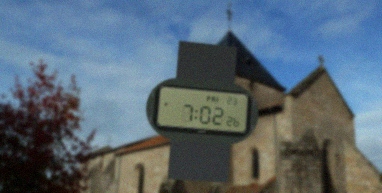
h=7 m=2
